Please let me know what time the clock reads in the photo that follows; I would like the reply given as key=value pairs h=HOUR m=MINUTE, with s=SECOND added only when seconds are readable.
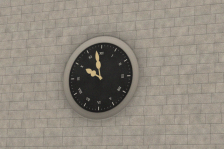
h=9 m=58
